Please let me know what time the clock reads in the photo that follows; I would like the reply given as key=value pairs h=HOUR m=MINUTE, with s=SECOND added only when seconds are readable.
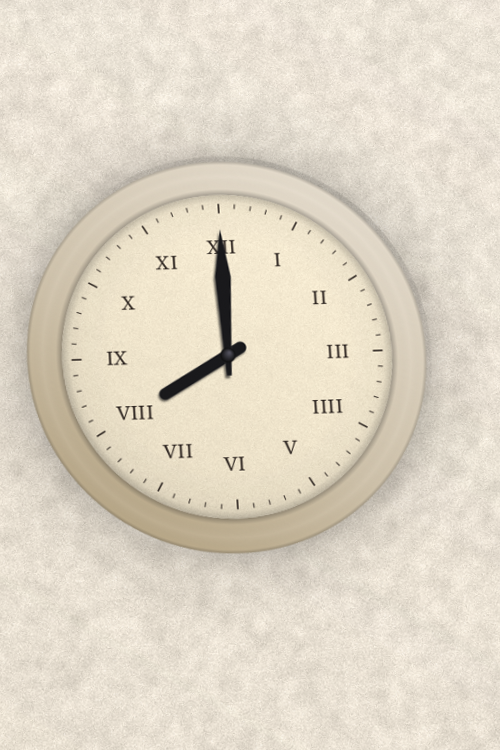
h=8 m=0
